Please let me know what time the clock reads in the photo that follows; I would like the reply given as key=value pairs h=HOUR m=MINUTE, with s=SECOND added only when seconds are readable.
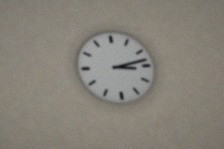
h=3 m=13
